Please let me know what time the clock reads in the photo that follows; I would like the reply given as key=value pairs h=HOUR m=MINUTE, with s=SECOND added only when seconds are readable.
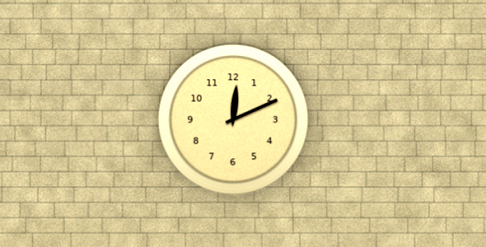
h=12 m=11
